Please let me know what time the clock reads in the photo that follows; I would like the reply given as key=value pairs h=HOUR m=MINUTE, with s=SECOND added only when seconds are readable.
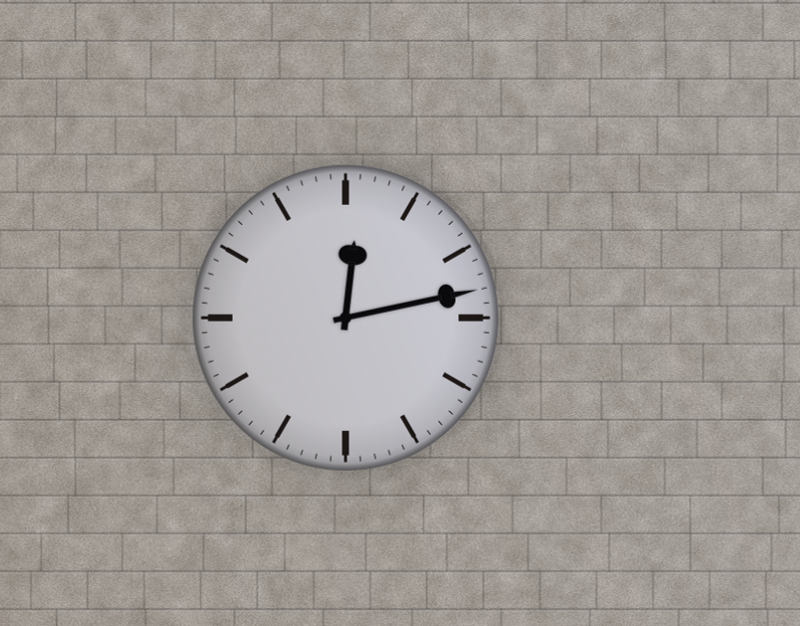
h=12 m=13
